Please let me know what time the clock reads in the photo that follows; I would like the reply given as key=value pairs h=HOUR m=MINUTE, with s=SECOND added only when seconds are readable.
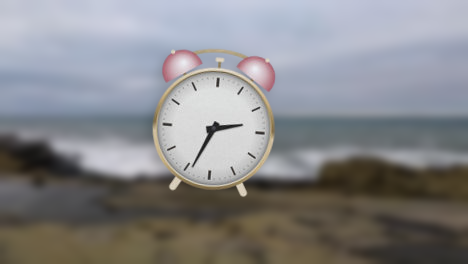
h=2 m=34
